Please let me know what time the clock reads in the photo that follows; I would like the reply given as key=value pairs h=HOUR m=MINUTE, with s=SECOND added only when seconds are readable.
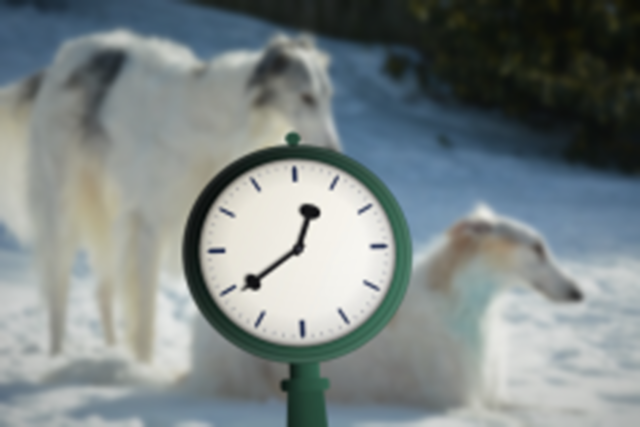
h=12 m=39
